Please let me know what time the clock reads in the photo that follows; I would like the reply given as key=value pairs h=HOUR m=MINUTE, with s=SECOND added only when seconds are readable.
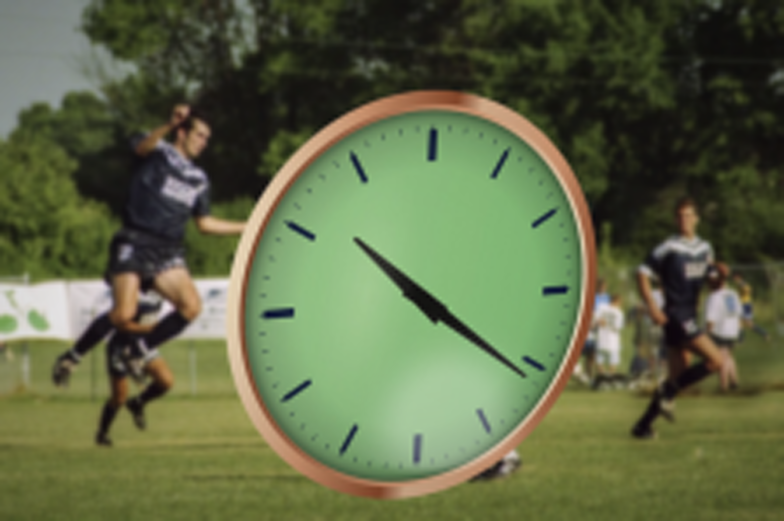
h=10 m=21
